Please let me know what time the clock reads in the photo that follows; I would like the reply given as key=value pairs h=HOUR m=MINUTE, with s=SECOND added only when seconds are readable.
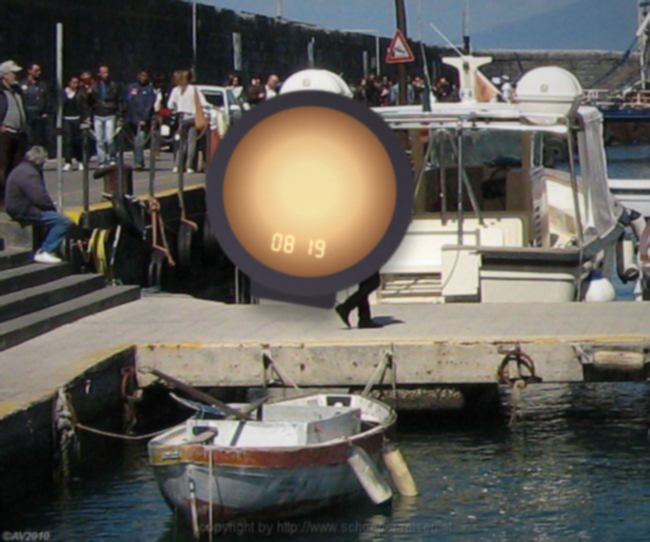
h=8 m=19
